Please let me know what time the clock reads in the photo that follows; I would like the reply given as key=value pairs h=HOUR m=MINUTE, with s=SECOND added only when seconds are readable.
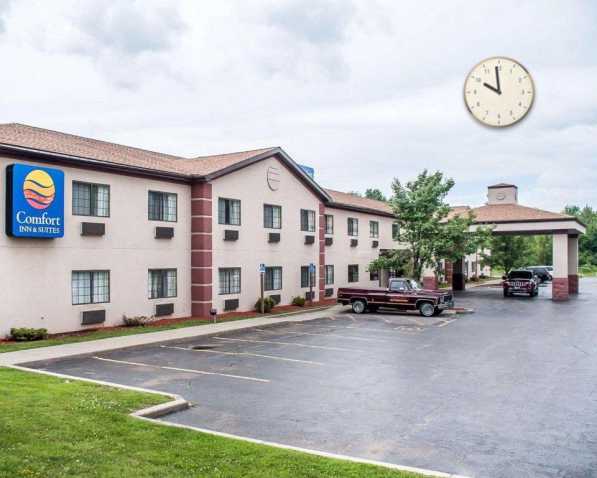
h=9 m=59
